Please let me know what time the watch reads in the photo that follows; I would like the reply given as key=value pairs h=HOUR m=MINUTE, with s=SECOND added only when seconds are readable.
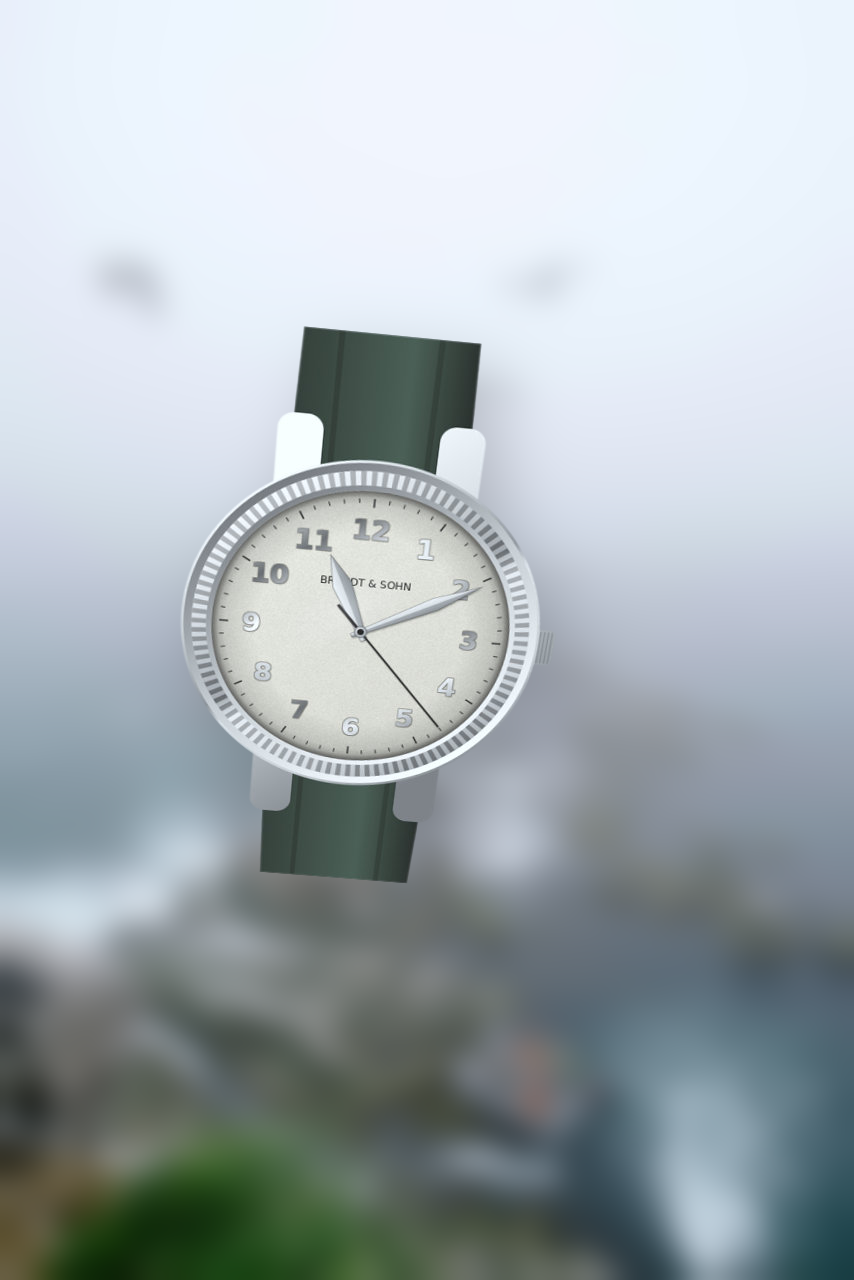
h=11 m=10 s=23
